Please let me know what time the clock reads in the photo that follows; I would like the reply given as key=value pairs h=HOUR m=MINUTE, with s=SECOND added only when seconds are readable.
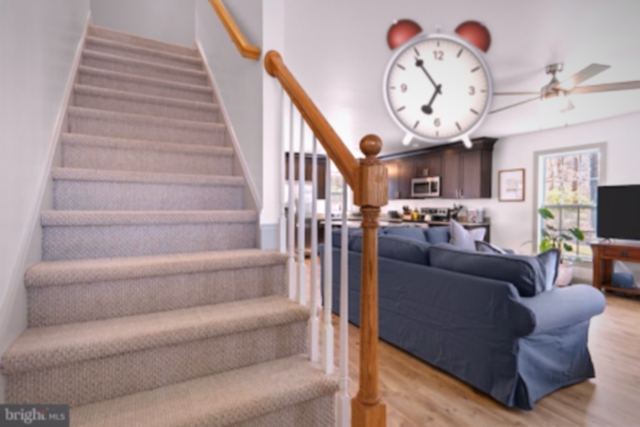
h=6 m=54
